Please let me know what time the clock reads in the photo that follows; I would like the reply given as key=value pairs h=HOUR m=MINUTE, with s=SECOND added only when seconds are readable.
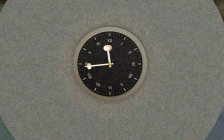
h=11 m=44
